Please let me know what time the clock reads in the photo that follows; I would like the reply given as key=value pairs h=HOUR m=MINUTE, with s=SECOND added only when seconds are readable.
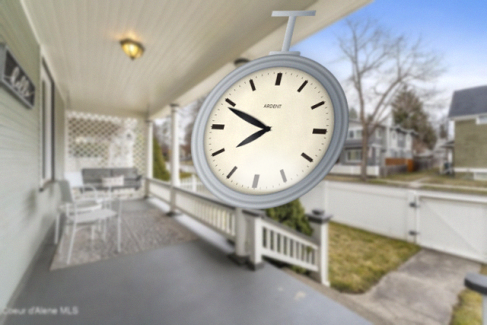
h=7 m=49
